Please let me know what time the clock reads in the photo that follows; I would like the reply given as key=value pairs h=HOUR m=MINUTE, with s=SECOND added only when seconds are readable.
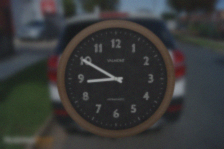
h=8 m=50
